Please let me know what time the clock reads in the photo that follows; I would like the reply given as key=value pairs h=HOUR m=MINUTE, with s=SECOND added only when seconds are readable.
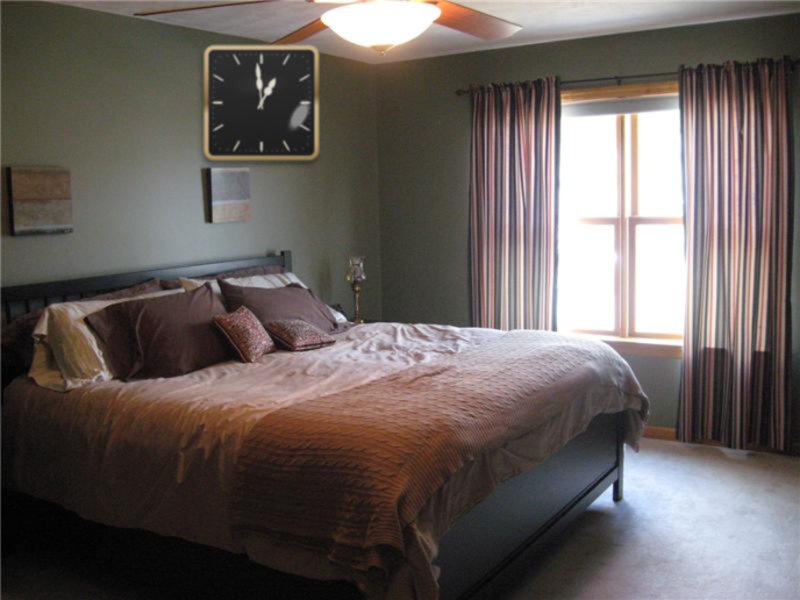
h=12 m=59
